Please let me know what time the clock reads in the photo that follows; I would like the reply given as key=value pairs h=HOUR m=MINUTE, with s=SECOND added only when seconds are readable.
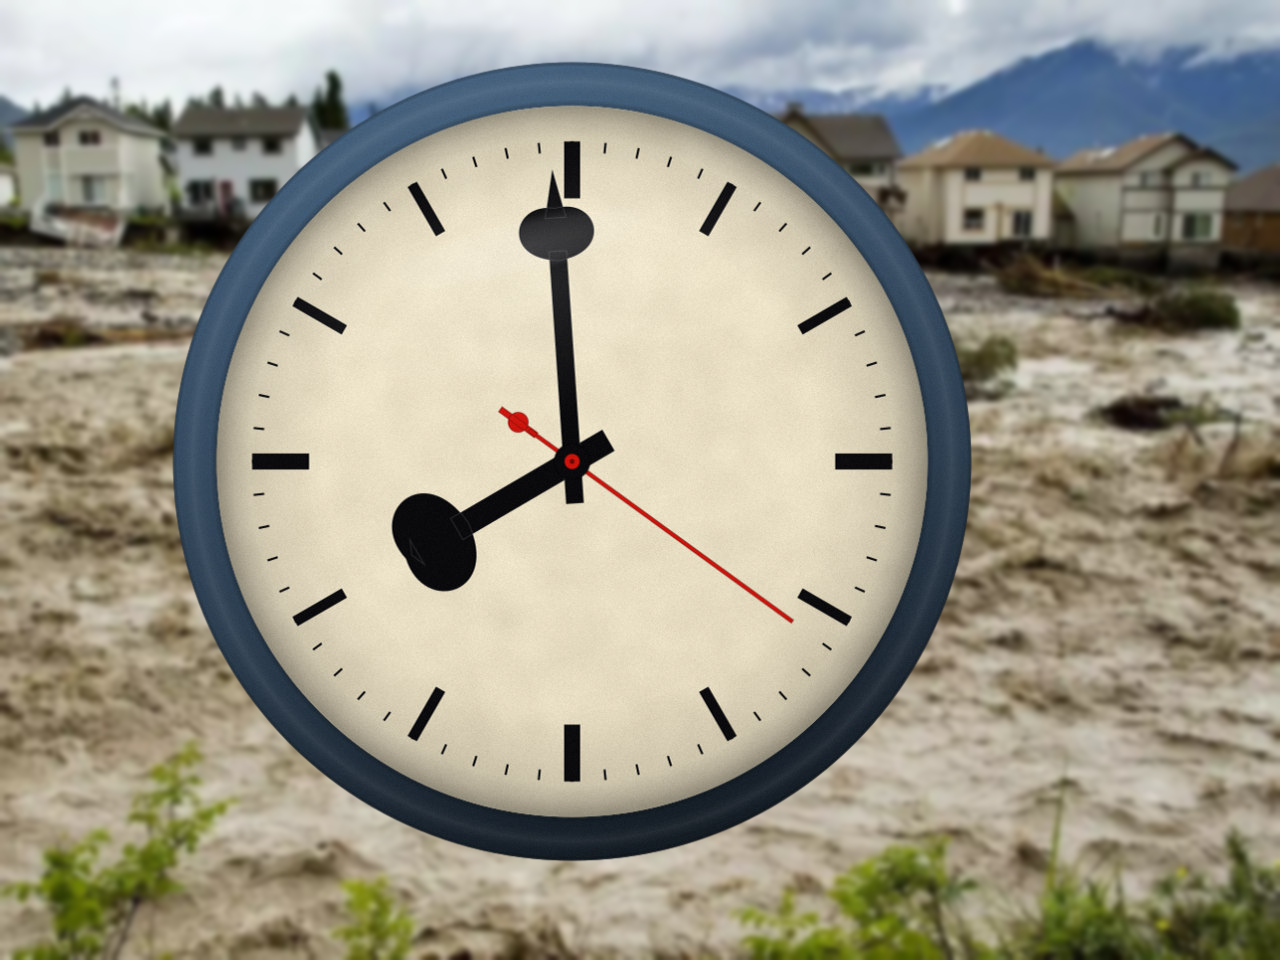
h=7 m=59 s=21
